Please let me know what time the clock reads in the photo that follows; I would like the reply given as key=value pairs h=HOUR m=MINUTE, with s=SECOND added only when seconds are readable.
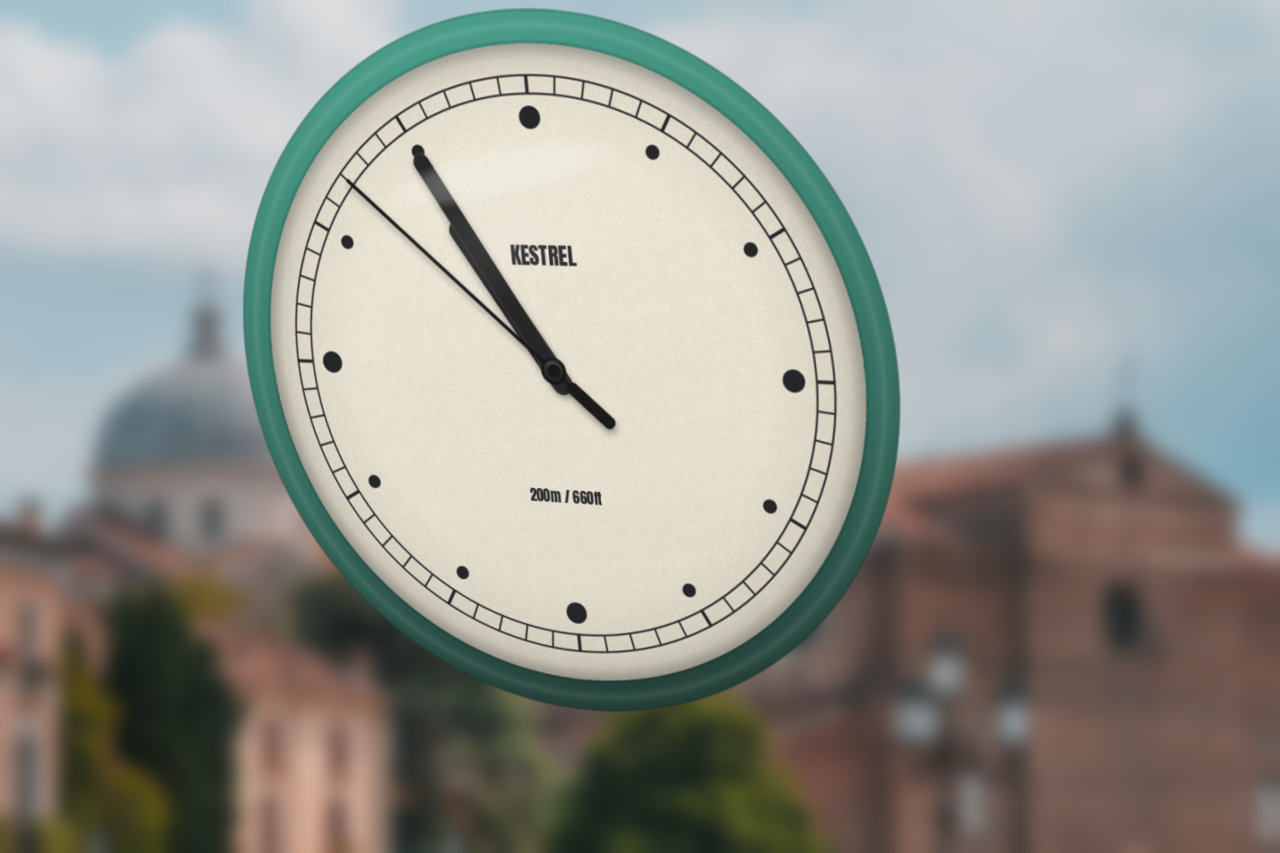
h=10 m=54 s=52
